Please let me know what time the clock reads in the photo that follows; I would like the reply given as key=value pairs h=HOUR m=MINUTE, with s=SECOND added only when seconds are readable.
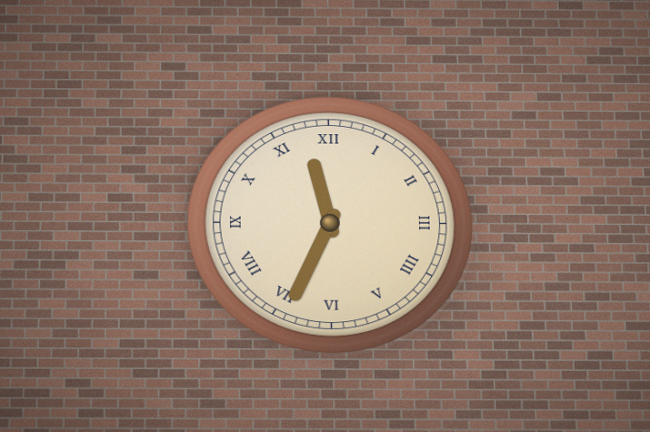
h=11 m=34
